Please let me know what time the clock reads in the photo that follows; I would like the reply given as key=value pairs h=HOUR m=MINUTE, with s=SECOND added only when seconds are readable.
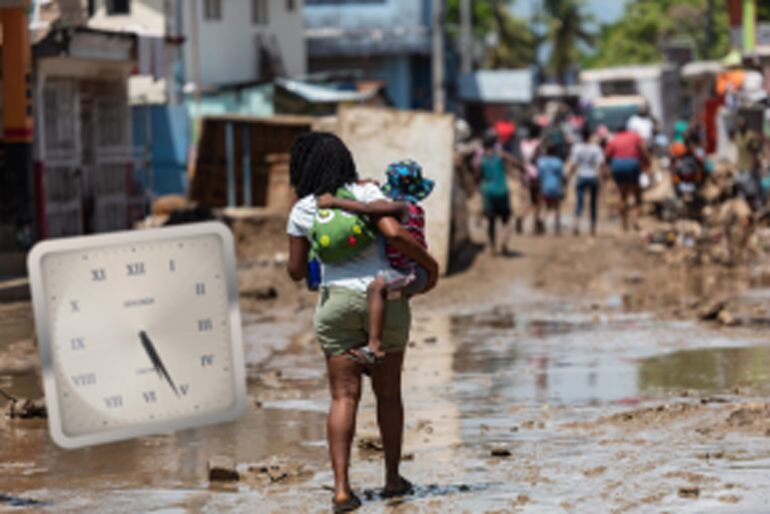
h=5 m=26
